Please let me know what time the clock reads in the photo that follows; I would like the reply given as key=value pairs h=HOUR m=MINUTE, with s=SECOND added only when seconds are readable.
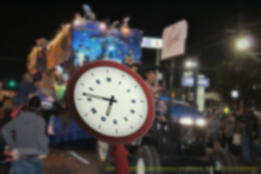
h=6 m=47
